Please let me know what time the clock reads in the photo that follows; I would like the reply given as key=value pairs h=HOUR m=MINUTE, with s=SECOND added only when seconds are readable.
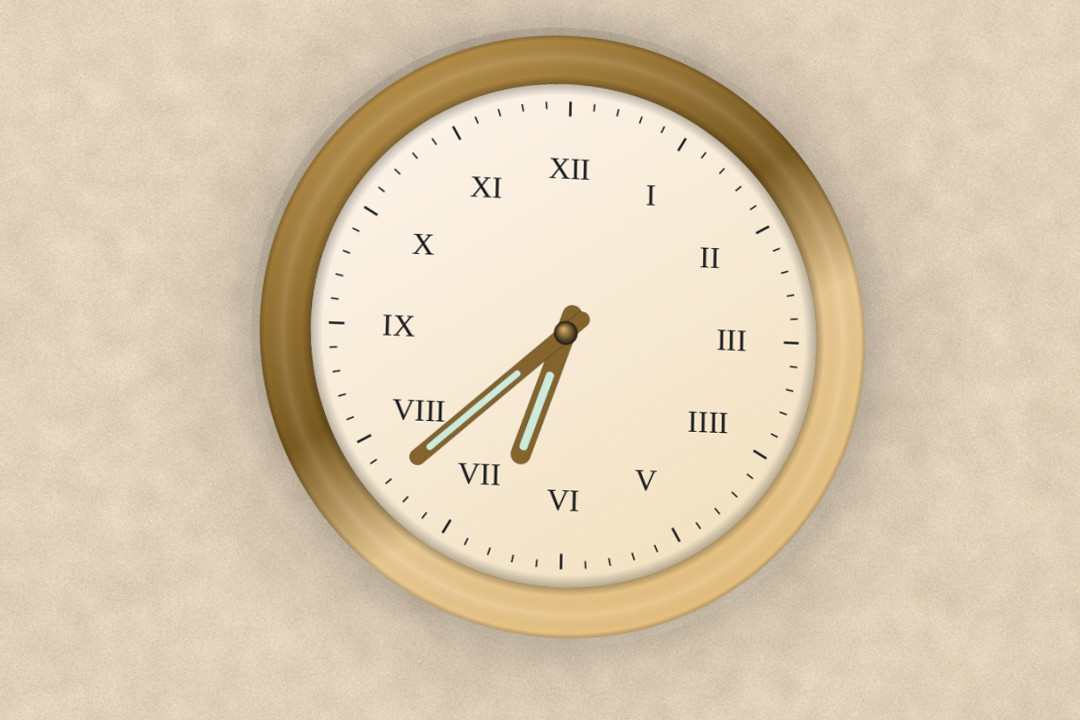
h=6 m=38
